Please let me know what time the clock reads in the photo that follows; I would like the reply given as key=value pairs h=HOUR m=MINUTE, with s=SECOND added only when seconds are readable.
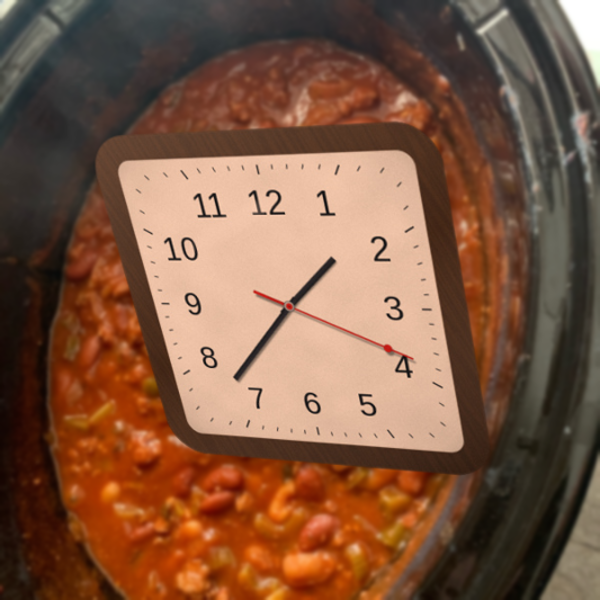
h=1 m=37 s=19
